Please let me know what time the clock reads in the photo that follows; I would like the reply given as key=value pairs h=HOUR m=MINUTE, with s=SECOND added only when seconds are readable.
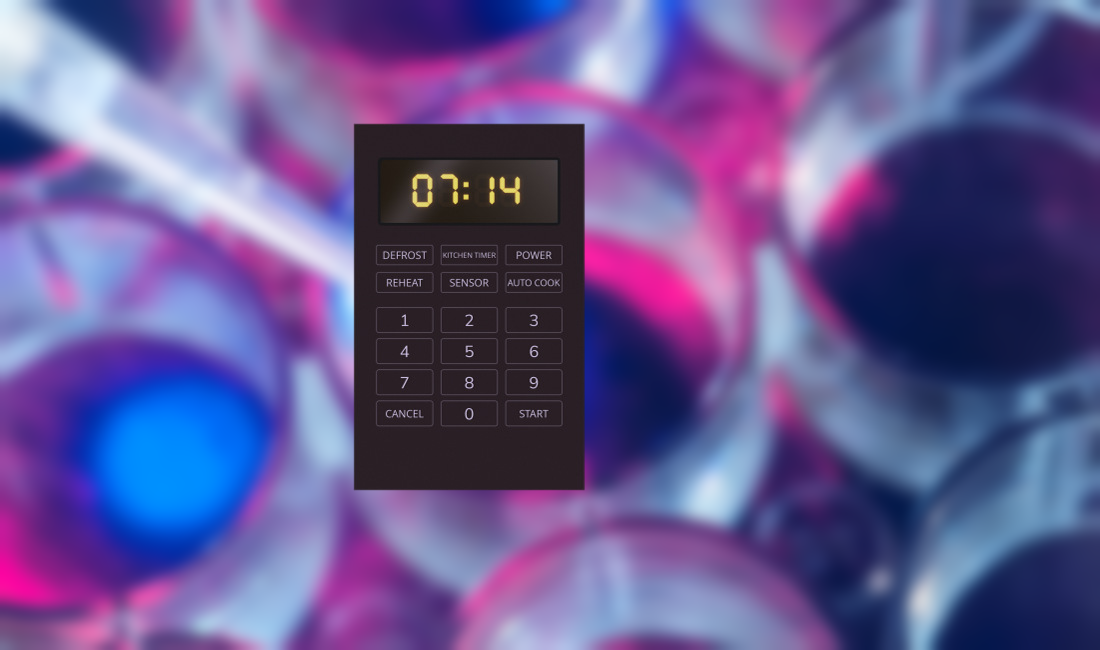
h=7 m=14
